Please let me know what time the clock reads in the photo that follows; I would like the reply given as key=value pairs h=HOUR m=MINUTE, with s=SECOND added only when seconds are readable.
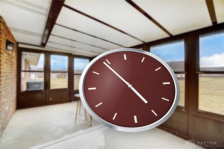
h=4 m=54
